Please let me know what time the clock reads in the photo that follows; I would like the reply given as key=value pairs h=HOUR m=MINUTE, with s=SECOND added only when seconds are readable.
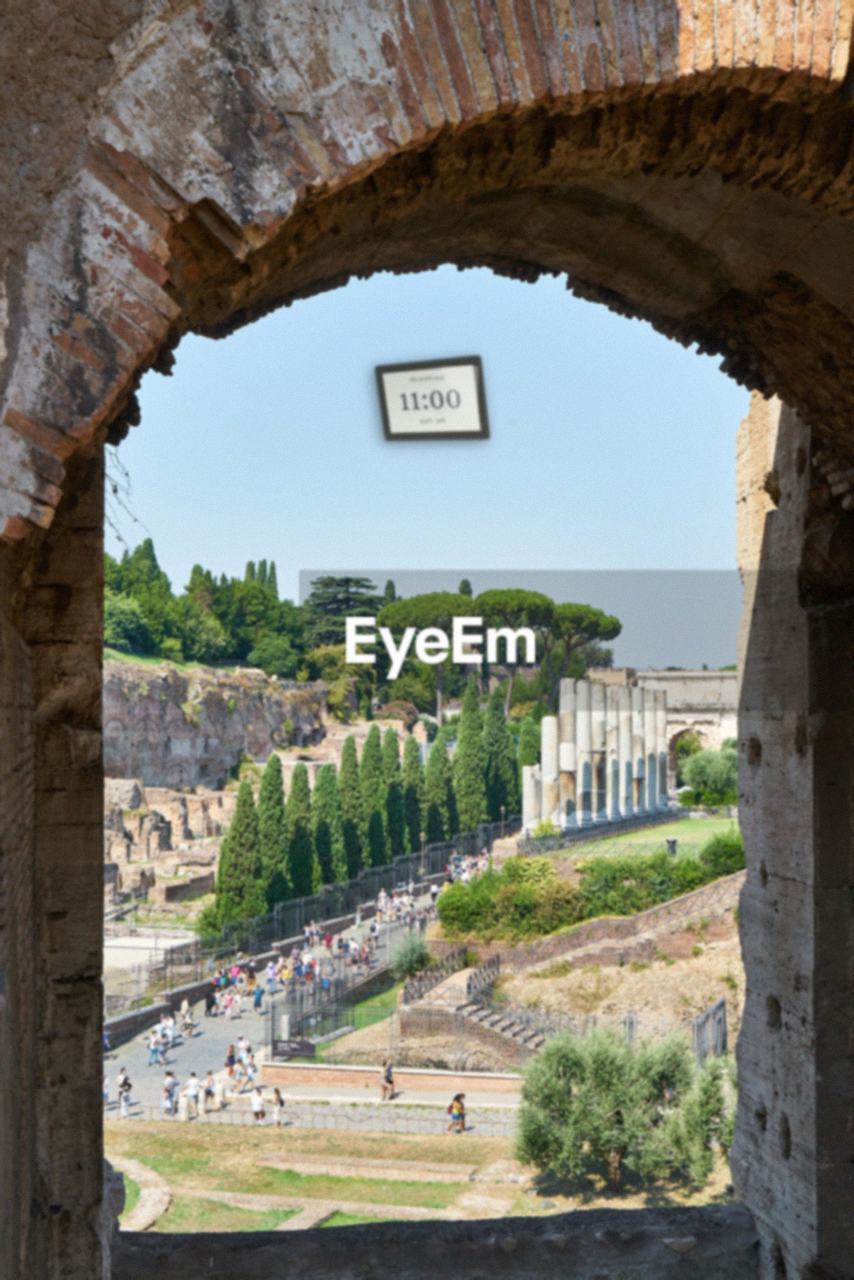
h=11 m=0
